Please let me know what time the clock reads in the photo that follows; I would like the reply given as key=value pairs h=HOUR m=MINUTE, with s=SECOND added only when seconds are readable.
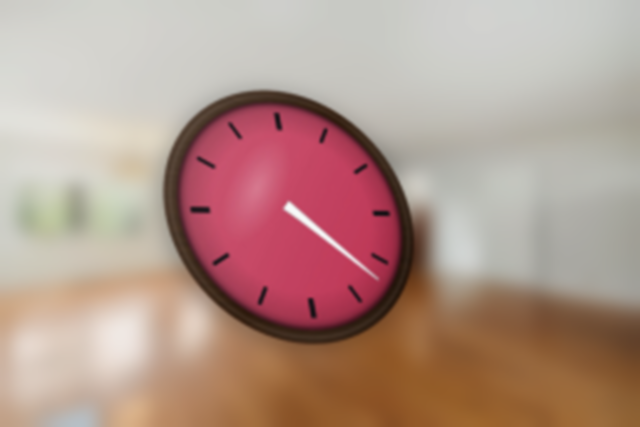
h=4 m=22
